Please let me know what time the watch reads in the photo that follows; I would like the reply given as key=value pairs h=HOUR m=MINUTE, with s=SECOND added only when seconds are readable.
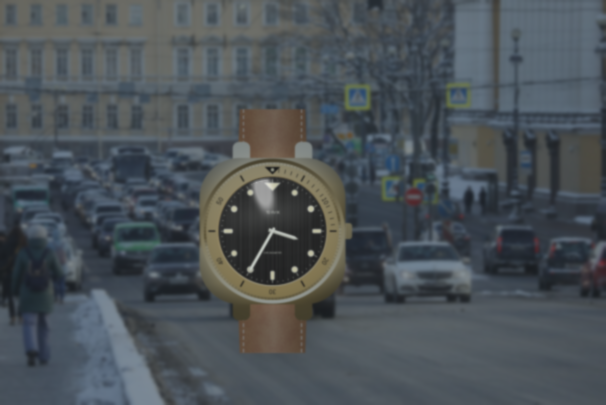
h=3 m=35
